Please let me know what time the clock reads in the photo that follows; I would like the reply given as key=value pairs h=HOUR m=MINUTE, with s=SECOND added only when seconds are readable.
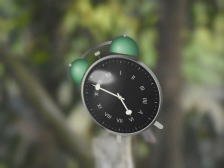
h=5 m=53
